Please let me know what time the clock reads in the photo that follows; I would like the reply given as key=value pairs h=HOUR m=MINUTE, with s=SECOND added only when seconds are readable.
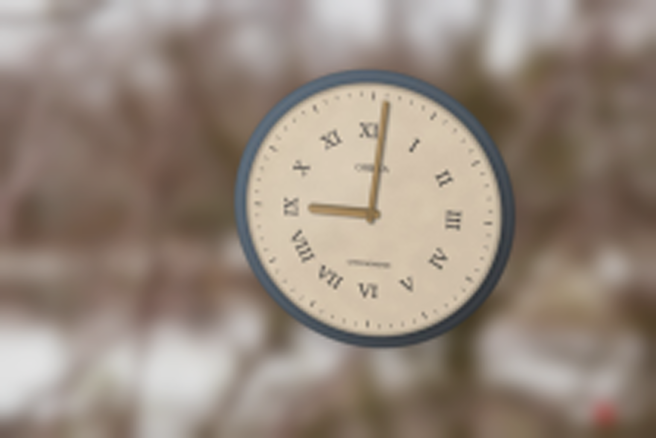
h=9 m=1
